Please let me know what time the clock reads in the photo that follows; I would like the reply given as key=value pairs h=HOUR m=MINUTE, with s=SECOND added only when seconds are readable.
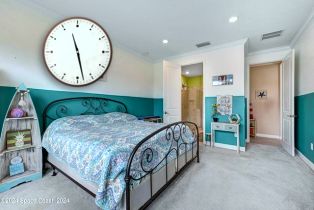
h=11 m=28
